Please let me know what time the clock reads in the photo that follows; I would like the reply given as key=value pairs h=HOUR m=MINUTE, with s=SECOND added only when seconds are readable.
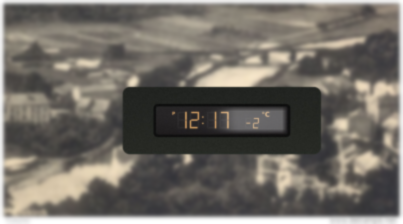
h=12 m=17
